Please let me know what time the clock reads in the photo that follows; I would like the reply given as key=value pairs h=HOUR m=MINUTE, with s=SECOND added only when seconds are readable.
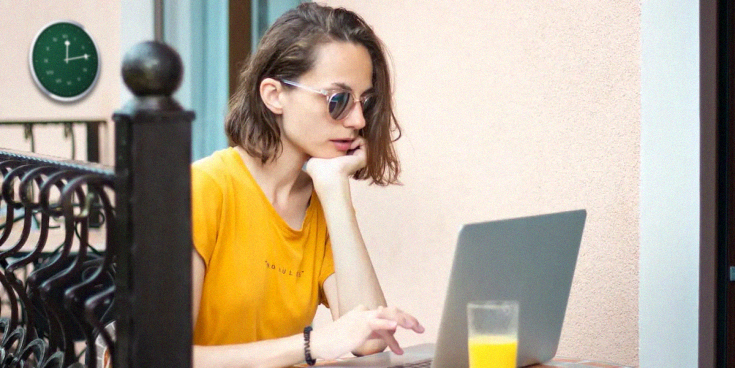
h=12 m=14
